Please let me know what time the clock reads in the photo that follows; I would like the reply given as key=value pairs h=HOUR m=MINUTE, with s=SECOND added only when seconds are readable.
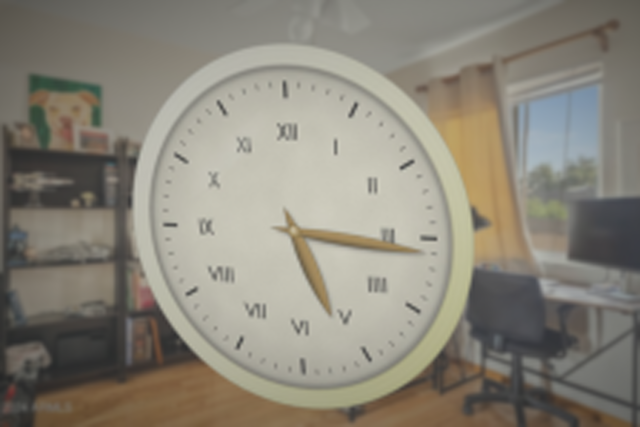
h=5 m=16
